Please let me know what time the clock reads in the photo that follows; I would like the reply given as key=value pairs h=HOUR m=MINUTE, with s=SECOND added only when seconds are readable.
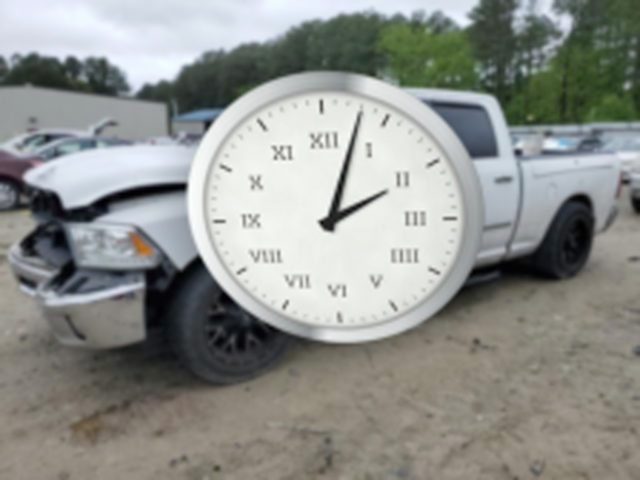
h=2 m=3
